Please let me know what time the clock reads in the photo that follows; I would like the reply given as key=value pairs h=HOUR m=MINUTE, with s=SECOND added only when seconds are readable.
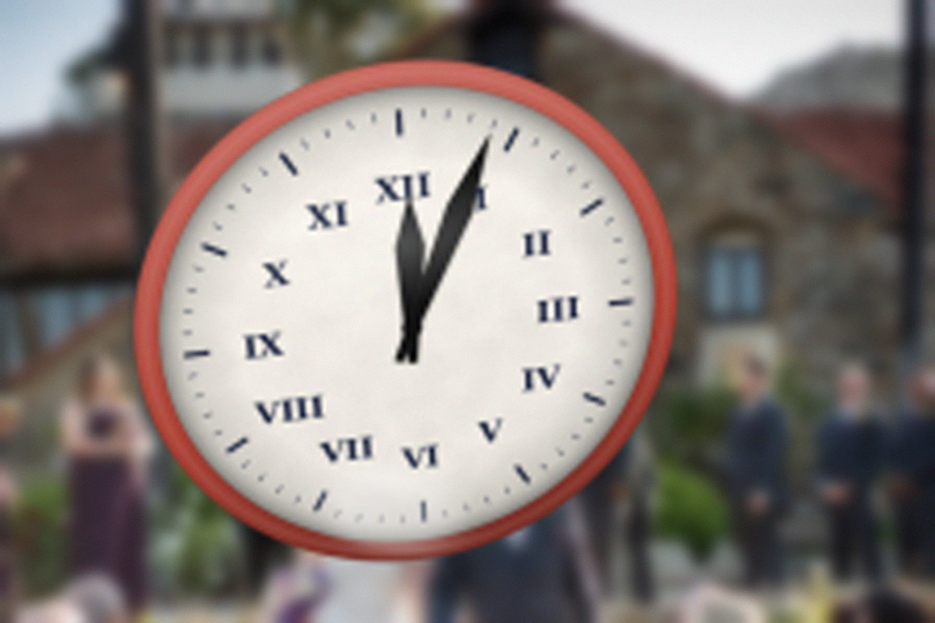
h=12 m=4
